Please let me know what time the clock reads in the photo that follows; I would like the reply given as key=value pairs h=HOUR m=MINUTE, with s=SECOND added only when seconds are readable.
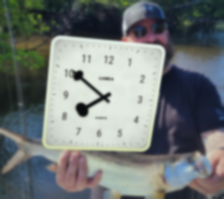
h=7 m=51
